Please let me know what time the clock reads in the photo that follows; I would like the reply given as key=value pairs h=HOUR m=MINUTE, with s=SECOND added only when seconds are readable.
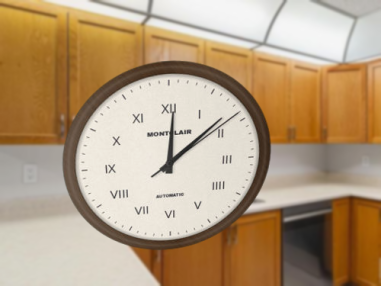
h=12 m=8 s=9
